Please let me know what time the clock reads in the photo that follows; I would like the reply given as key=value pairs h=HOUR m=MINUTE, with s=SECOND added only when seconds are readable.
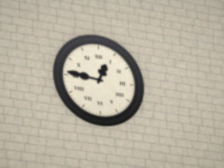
h=12 m=46
